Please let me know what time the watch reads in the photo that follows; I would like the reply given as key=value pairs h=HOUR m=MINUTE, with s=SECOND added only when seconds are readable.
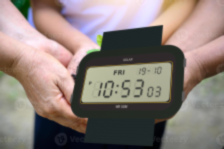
h=10 m=53 s=3
